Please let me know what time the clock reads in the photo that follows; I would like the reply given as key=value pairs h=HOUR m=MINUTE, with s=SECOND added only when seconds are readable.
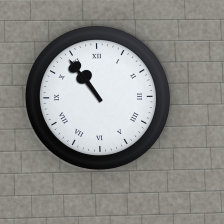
h=10 m=54
